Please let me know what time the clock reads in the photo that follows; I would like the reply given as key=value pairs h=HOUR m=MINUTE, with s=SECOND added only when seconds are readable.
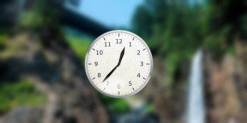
h=12 m=37
